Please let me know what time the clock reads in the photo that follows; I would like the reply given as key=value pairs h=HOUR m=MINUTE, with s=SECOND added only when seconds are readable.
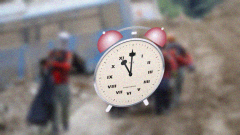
h=11 m=0
